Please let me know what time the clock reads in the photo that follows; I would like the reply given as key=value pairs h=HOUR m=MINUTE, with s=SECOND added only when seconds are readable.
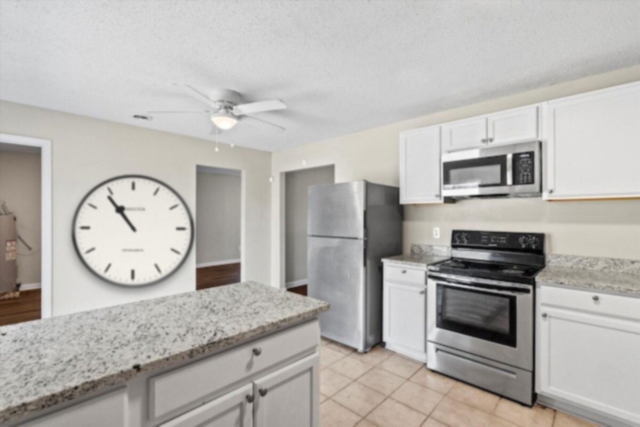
h=10 m=54
